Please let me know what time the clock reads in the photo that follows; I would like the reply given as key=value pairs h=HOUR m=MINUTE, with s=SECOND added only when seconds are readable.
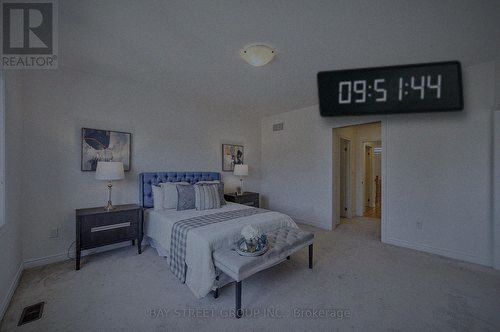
h=9 m=51 s=44
